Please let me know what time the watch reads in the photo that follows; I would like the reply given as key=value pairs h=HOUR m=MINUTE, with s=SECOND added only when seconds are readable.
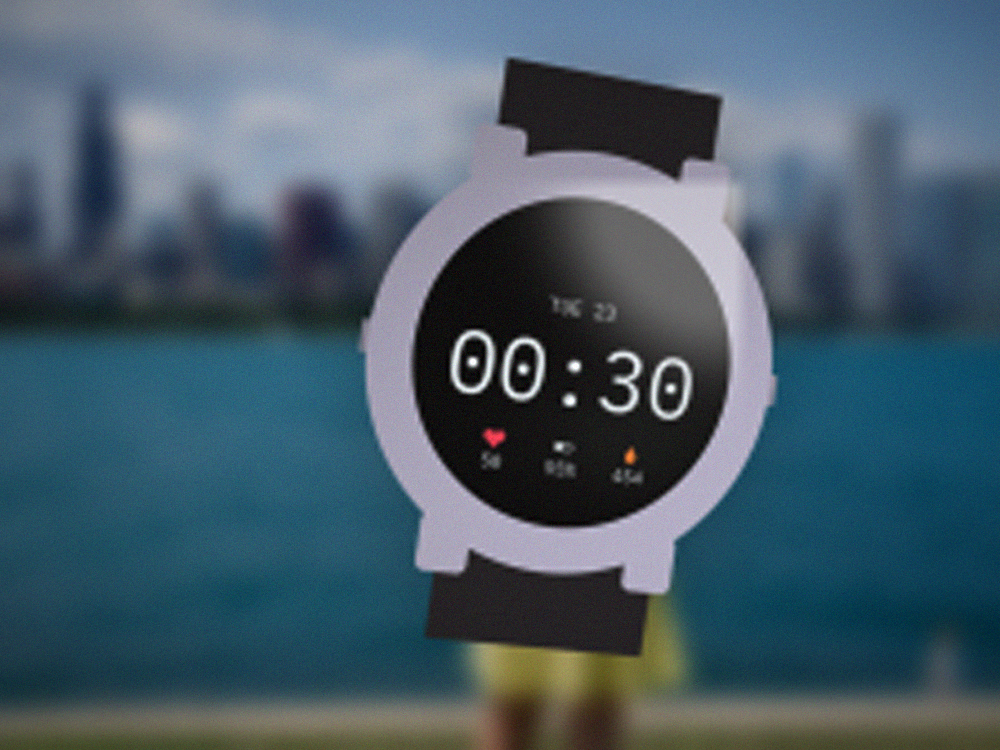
h=0 m=30
